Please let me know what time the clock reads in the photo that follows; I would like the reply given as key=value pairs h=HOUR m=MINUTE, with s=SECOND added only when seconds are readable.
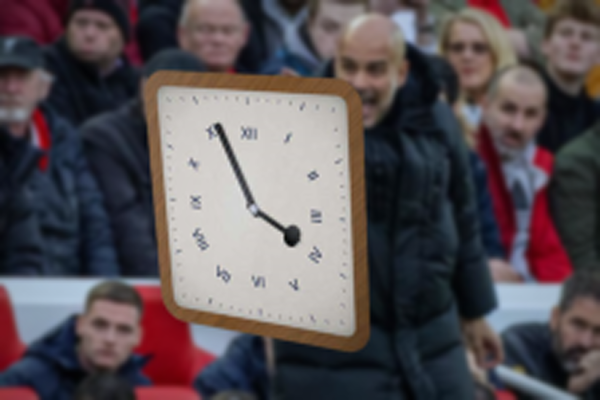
h=3 m=56
